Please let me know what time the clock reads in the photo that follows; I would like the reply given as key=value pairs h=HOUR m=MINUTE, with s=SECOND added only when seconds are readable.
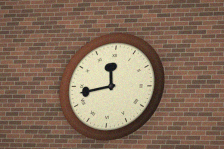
h=11 m=43
